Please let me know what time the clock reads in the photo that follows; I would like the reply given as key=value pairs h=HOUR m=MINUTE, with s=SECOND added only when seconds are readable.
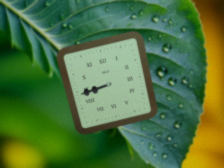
h=8 m=44
